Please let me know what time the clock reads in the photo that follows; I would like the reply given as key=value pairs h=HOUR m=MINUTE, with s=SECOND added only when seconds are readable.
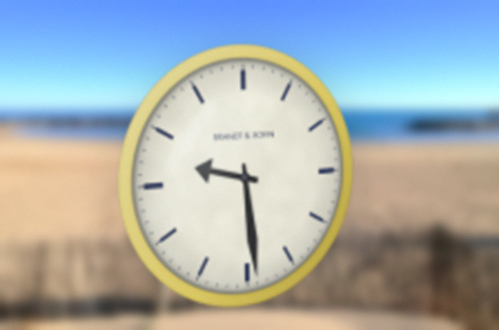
h=9 m=29
